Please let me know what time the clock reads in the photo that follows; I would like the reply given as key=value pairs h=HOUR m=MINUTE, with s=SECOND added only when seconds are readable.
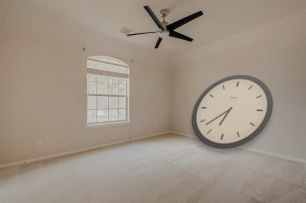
h=6 m=38
